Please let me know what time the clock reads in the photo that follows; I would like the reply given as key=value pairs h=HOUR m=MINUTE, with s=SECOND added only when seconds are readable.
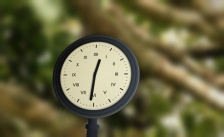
h=12 m=31
